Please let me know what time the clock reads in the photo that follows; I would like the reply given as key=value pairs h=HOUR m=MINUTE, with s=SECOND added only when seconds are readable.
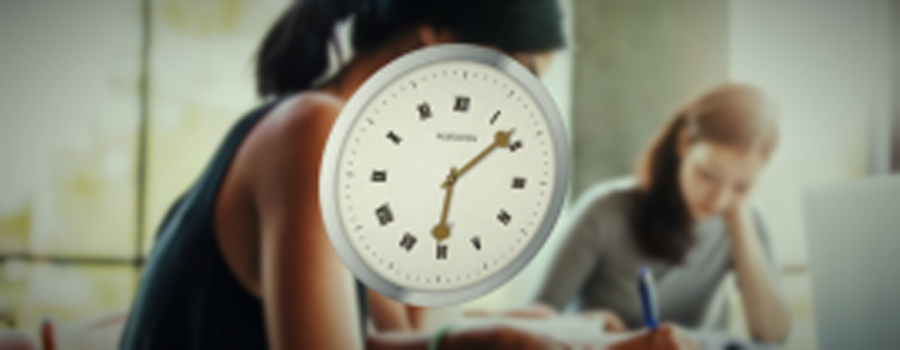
h=6 m=8
